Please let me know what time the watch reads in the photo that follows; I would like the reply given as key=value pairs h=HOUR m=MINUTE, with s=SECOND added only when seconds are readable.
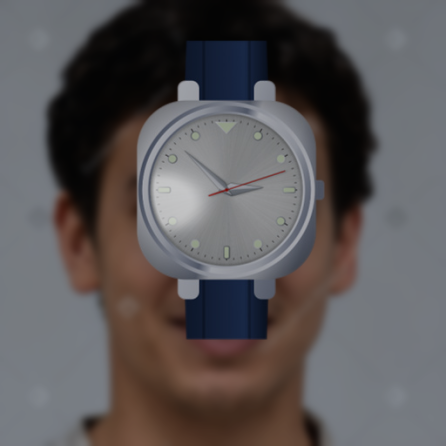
h=2 m=52 s=12
